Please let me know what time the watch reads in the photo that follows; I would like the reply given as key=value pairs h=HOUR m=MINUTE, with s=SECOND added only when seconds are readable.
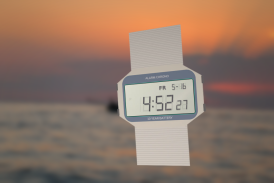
h=4 m=52 s=27
